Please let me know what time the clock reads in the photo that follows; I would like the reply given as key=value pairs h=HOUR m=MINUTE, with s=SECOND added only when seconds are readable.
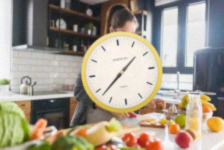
h=1 m=38
